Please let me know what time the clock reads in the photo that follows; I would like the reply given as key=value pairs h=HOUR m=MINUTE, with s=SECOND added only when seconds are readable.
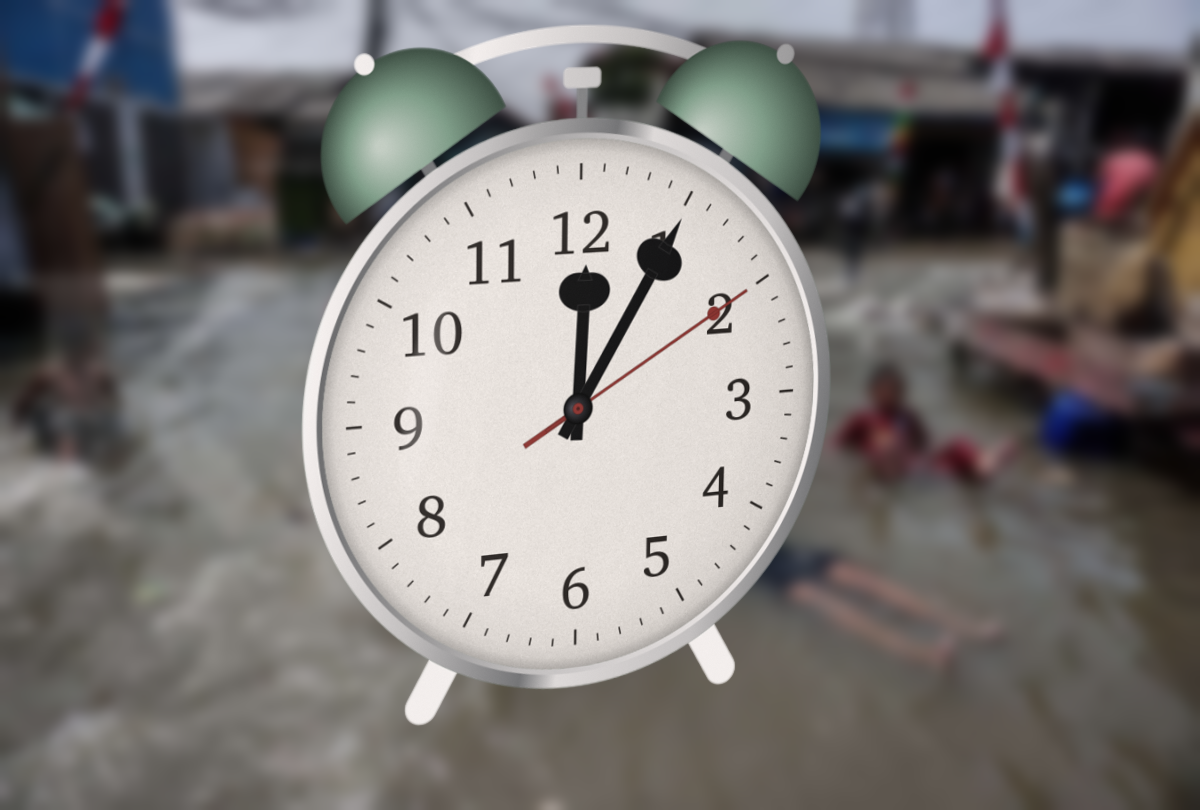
h=12 m=5 s=10
